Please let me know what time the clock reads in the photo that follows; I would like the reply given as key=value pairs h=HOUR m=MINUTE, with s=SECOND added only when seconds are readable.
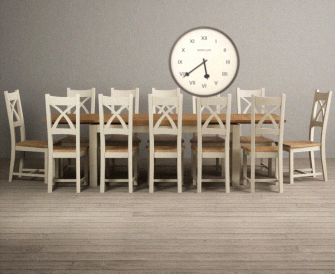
h=5 m=39
